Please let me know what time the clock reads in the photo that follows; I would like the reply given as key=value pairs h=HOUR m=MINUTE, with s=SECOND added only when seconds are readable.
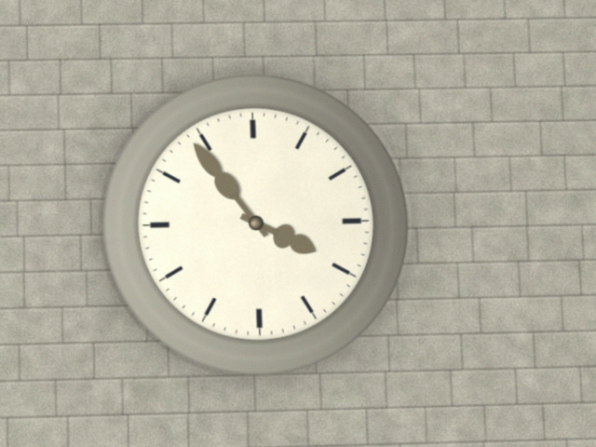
h=3 m=54
